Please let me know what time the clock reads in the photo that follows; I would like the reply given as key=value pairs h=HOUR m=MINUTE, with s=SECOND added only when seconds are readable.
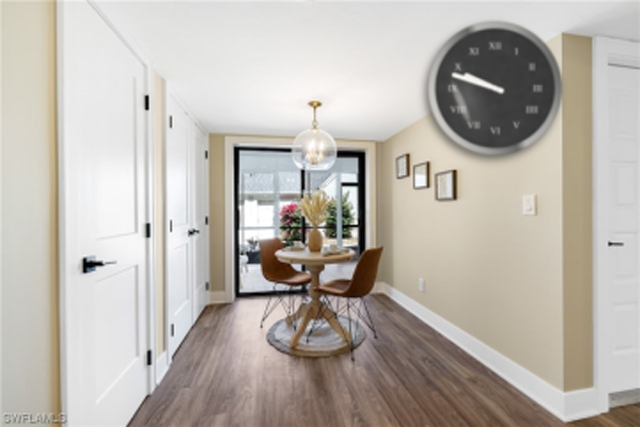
h=9 m=48
